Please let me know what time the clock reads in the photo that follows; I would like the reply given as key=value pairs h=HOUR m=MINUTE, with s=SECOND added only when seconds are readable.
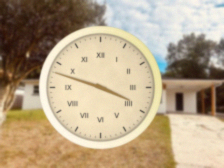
h=3 m=48
